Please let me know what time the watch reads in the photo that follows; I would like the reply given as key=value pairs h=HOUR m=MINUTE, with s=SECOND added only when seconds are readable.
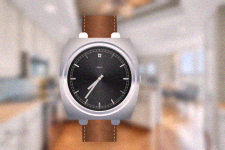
h=7 m=36
